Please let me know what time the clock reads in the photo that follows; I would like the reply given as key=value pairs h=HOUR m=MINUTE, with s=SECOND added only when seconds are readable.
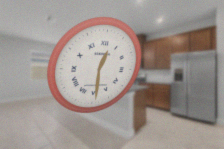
h=12 m=29
